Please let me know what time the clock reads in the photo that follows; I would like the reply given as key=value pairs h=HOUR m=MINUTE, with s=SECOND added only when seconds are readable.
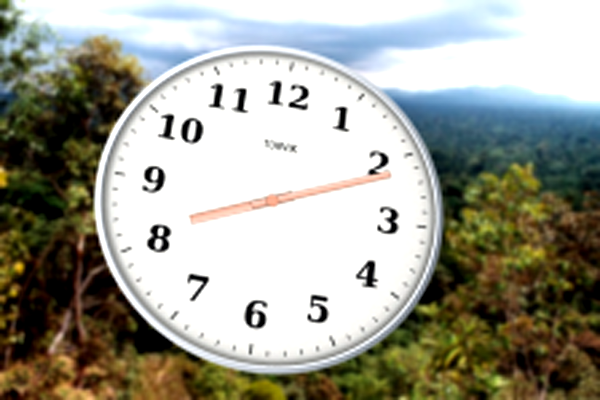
h=8 m=11
